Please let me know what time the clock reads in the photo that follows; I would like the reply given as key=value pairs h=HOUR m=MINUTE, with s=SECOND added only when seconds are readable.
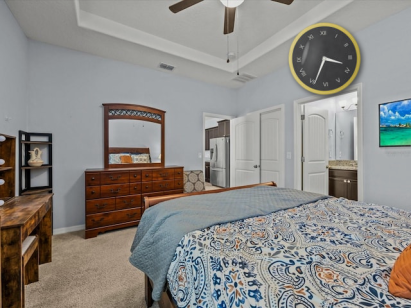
h=3 m=34
